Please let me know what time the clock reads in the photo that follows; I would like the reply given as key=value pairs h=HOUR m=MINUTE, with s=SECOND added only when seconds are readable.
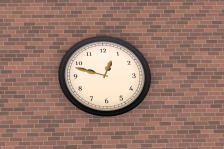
h=12 m=48
